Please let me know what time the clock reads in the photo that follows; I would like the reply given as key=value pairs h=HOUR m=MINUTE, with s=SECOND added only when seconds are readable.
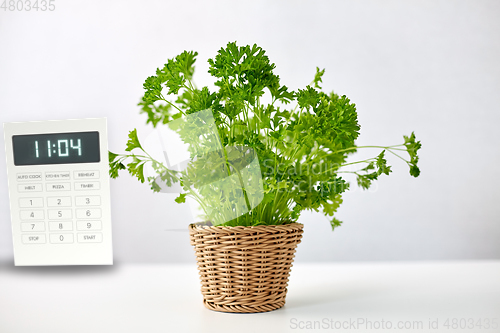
h=11 m=4
